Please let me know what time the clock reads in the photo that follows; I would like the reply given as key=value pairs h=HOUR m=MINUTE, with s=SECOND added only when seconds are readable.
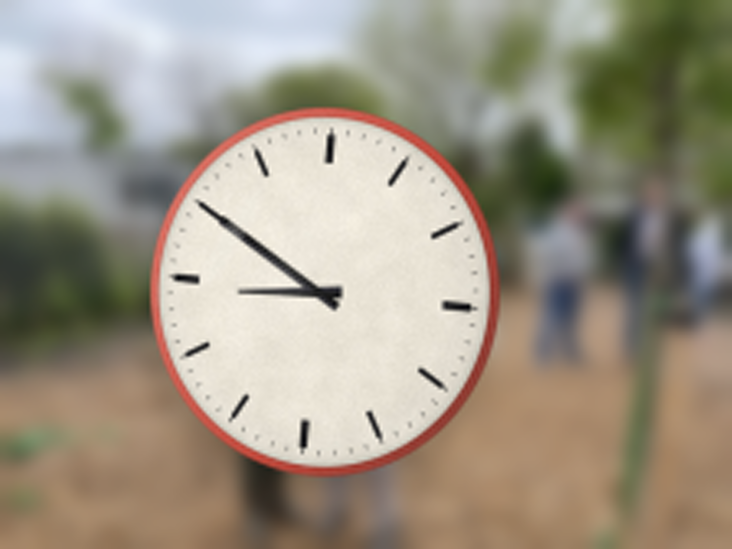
h=8 m=50
